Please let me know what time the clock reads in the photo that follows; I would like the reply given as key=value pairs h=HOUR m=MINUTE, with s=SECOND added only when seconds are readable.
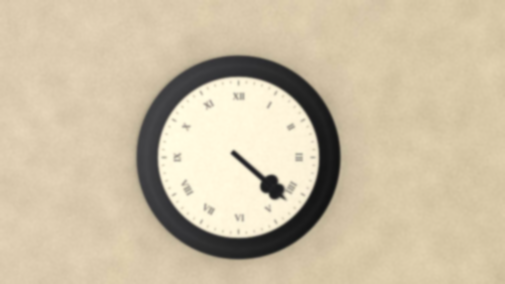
h=4 m=22
